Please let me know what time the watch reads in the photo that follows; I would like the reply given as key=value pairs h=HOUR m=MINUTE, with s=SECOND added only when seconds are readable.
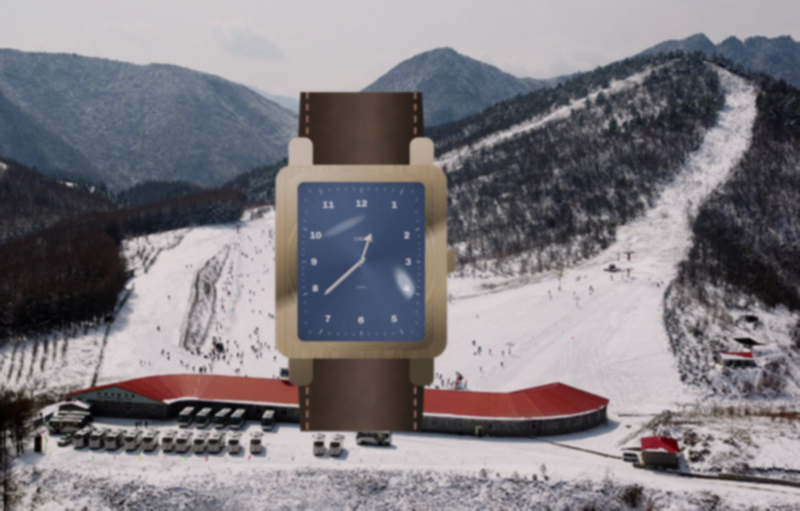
h=12 m=38
